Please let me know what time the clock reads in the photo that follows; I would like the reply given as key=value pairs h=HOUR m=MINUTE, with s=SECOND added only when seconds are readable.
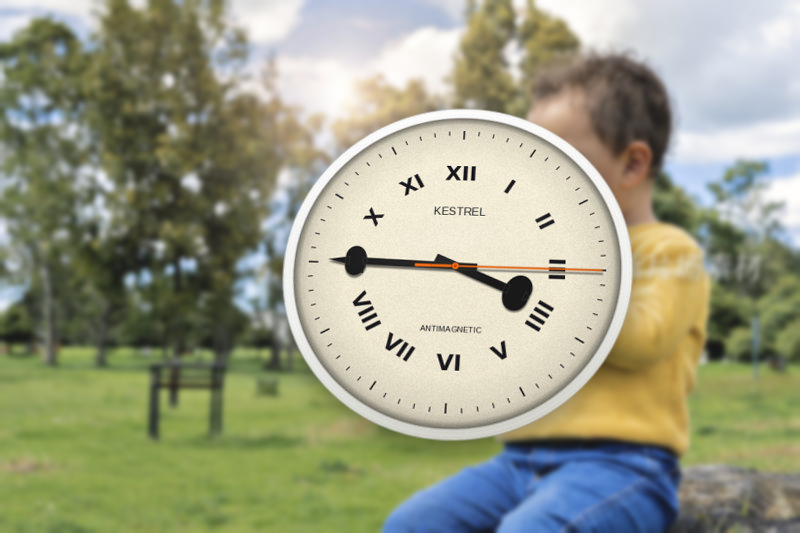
h=3 m=45 s=15
